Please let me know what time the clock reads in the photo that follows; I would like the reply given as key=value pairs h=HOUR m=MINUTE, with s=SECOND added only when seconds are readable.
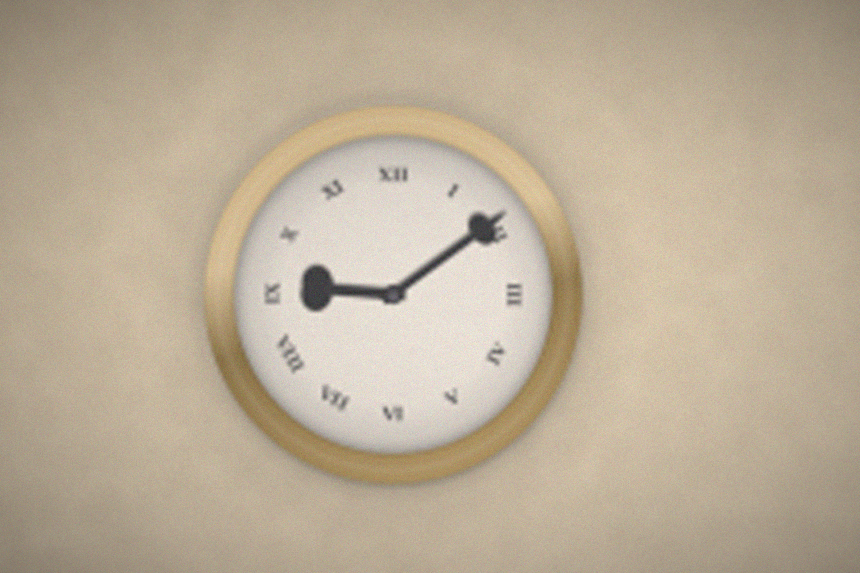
h=9 m=9
